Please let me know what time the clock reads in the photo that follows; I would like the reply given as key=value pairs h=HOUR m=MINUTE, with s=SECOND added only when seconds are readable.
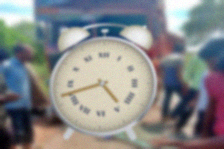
h=4 m=42
